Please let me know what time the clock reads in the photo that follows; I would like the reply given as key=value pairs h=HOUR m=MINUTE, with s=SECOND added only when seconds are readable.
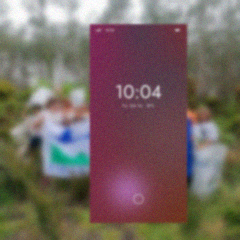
h=10 m=4
